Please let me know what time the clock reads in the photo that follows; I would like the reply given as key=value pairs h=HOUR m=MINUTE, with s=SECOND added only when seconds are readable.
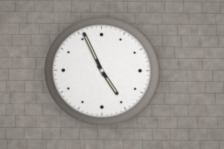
h=4 m=56
